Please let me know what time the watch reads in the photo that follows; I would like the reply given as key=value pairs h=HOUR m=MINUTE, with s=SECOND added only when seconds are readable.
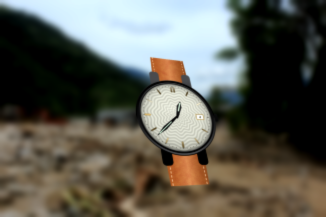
h=12 m=38
